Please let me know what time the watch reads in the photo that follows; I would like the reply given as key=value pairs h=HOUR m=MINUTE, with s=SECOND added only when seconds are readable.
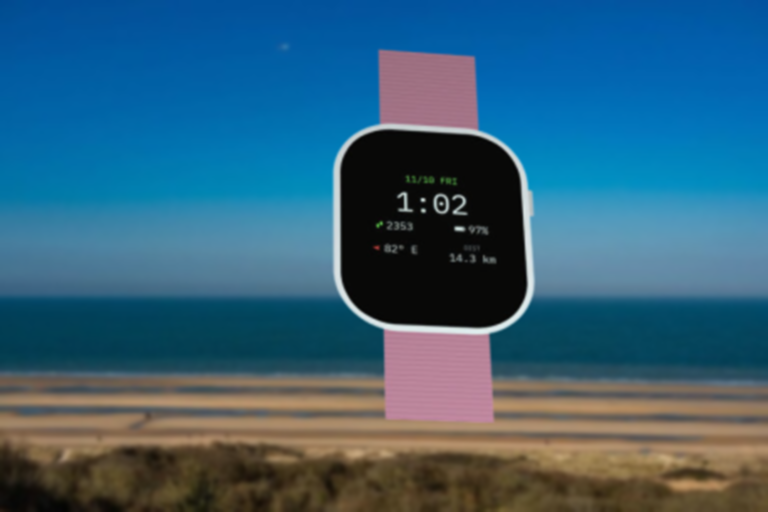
h=1 m=2
